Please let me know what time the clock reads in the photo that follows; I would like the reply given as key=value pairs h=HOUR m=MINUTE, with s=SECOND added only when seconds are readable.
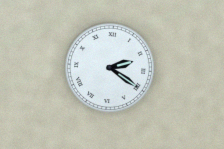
h=2 m=20
